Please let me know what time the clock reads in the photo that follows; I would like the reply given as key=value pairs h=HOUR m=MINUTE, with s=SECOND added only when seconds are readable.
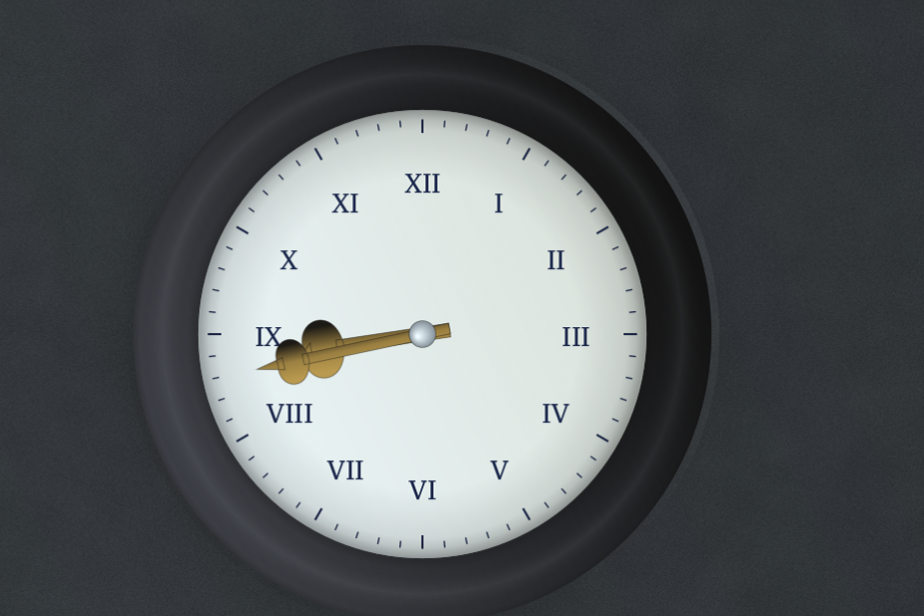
h=8 m=43
